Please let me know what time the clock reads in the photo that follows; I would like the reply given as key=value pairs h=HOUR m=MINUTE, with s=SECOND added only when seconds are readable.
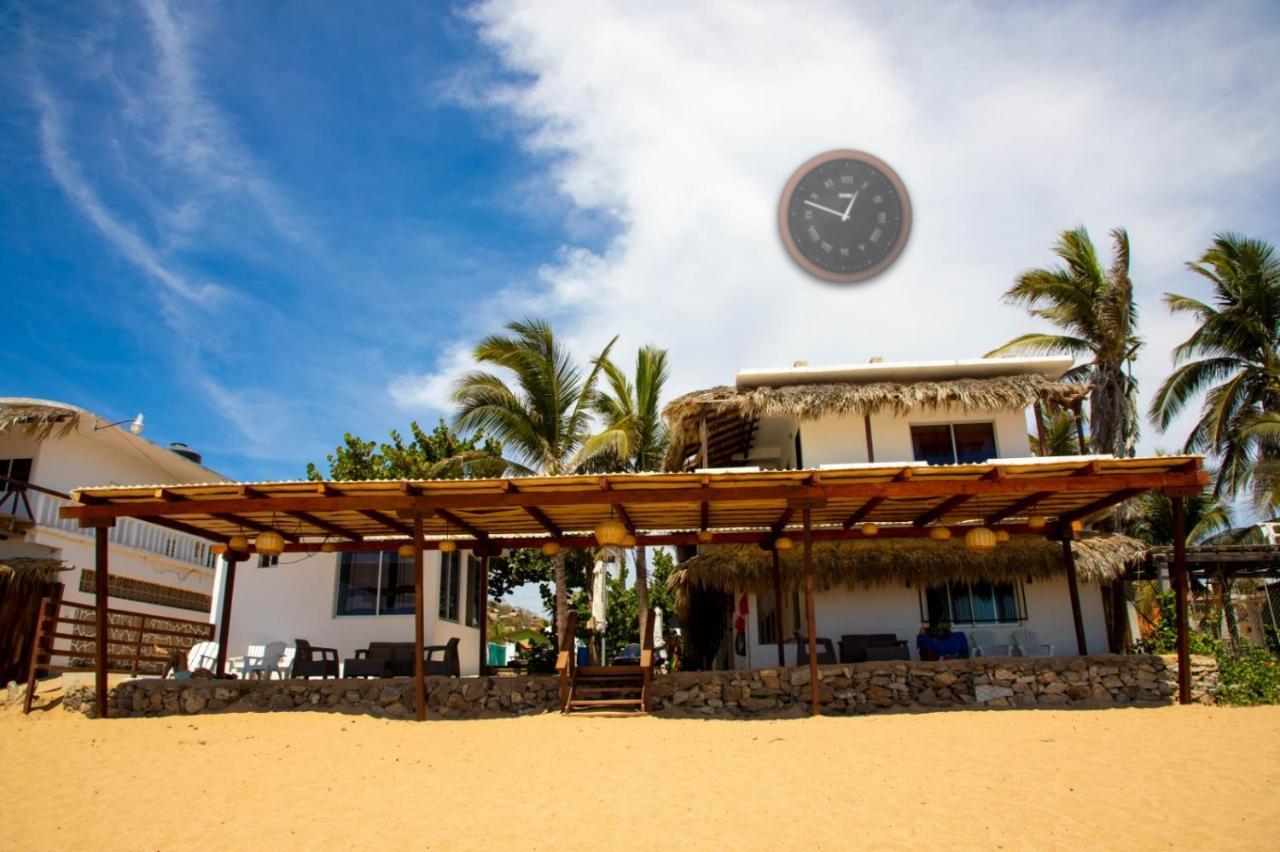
h=12 m=48
